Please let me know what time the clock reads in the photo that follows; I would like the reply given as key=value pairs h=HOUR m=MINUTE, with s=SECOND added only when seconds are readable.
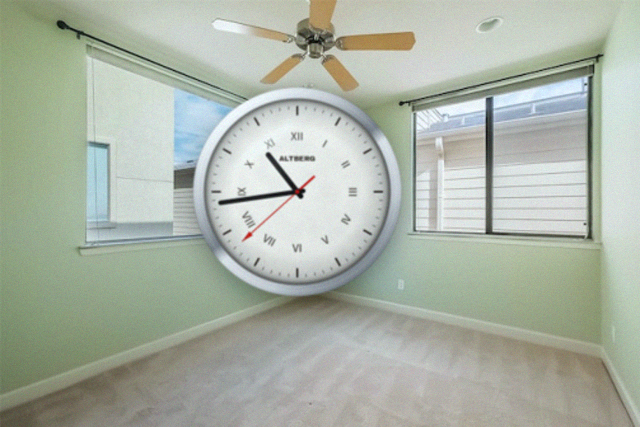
h=10 m=43 s=38
